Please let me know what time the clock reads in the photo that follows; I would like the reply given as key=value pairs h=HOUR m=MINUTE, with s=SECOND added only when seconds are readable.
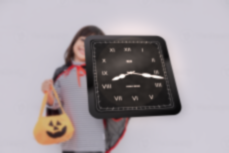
h=8 m=17
